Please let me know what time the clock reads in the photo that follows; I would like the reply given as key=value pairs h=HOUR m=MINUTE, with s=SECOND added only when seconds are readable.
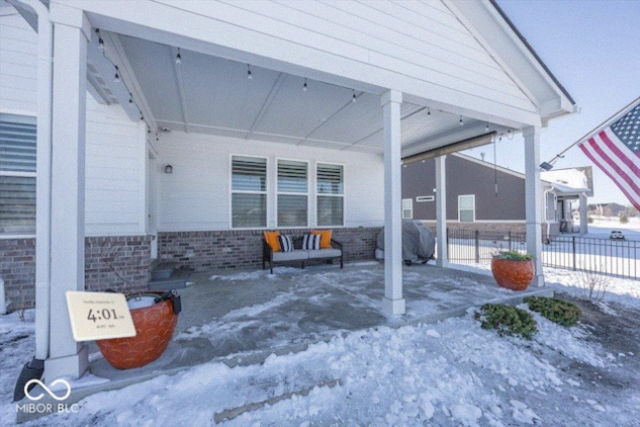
h=4 m=1
